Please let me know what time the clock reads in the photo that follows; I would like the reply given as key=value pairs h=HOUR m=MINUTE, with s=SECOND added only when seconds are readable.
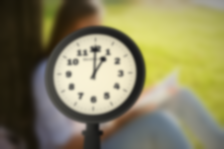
h=1 m=0
